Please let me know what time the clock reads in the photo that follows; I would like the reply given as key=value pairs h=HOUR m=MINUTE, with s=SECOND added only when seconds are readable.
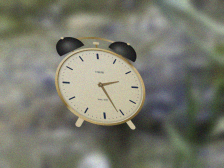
h=2 m=26
